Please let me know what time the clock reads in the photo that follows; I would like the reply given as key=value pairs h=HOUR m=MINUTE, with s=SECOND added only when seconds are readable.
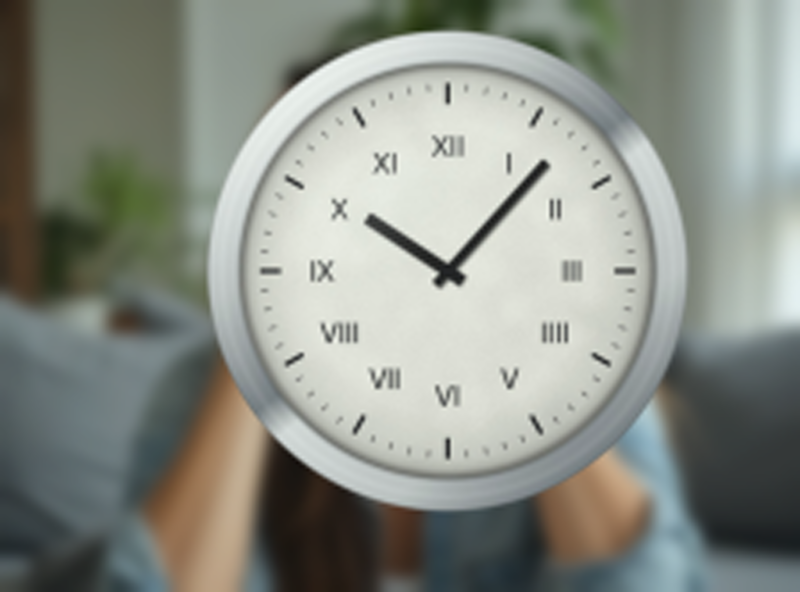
h=10 m=7
